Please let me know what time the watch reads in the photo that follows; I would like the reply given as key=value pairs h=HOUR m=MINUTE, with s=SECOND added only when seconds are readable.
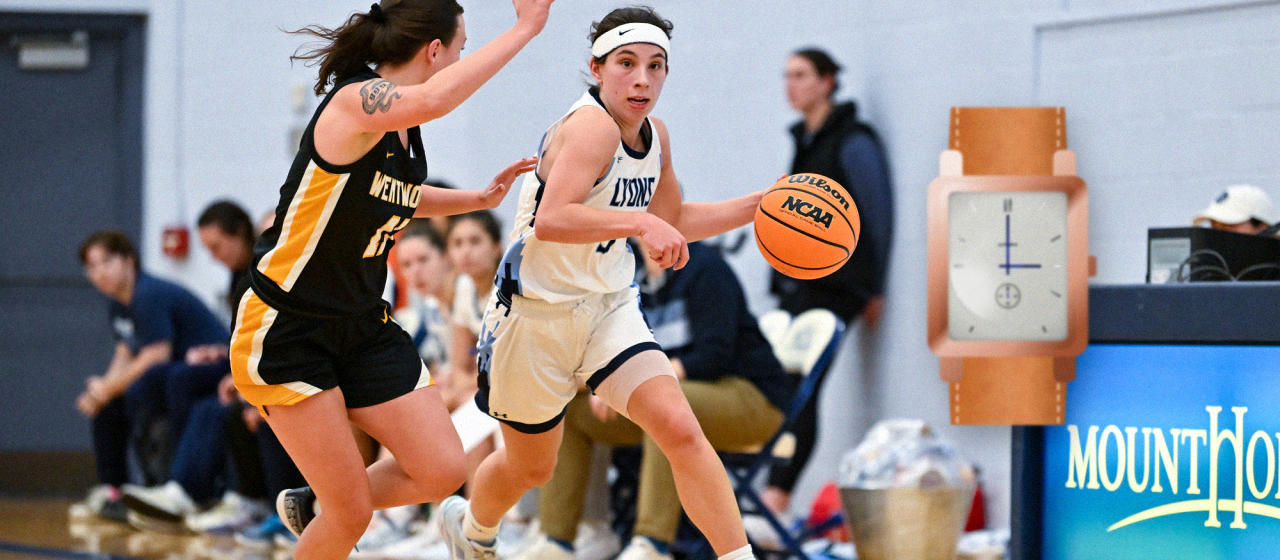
h=3 m=0
